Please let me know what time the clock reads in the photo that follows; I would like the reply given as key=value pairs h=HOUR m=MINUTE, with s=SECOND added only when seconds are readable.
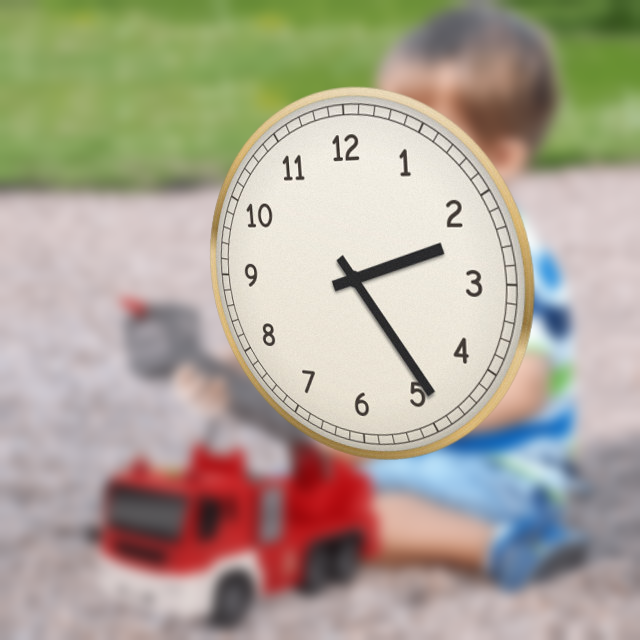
h=2 m=24
